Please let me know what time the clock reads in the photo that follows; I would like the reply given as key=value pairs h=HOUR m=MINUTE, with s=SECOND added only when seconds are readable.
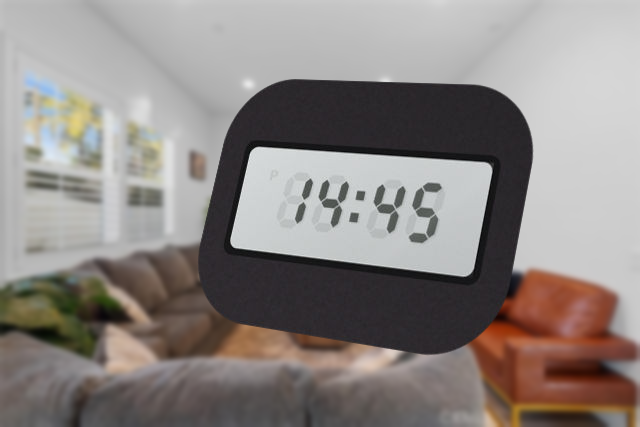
h=14 m=45
